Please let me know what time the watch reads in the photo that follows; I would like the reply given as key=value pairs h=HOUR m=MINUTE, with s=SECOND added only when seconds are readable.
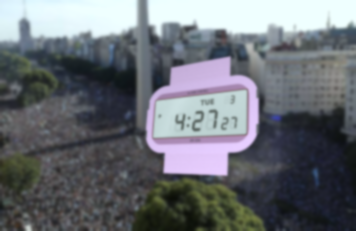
h=4 m=27
